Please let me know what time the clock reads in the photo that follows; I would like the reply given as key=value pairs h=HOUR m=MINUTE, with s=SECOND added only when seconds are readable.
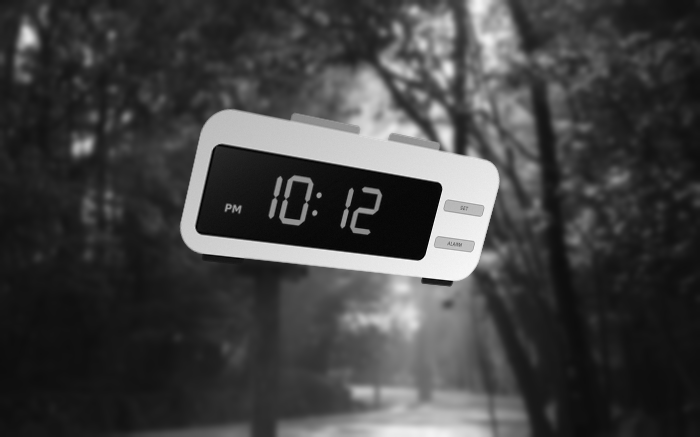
h=10 m=12
